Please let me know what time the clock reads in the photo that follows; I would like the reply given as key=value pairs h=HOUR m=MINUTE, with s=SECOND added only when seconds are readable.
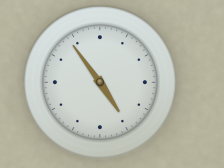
h=4 m=54
